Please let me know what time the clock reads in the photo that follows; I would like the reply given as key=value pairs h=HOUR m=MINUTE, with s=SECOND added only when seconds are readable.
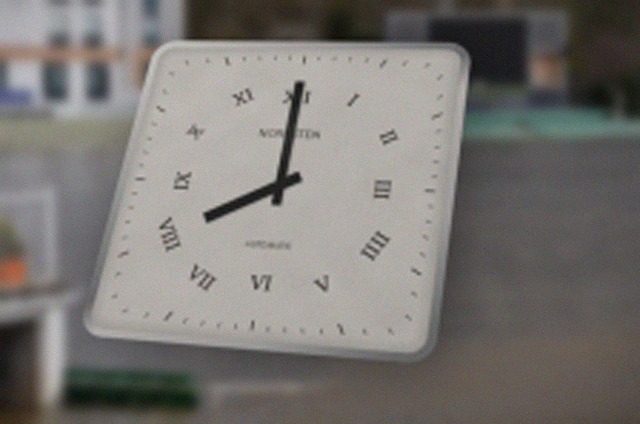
h=8 m=0
